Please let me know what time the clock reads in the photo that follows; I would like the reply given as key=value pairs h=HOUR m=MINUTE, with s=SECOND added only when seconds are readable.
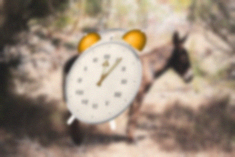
h=12 m=6
